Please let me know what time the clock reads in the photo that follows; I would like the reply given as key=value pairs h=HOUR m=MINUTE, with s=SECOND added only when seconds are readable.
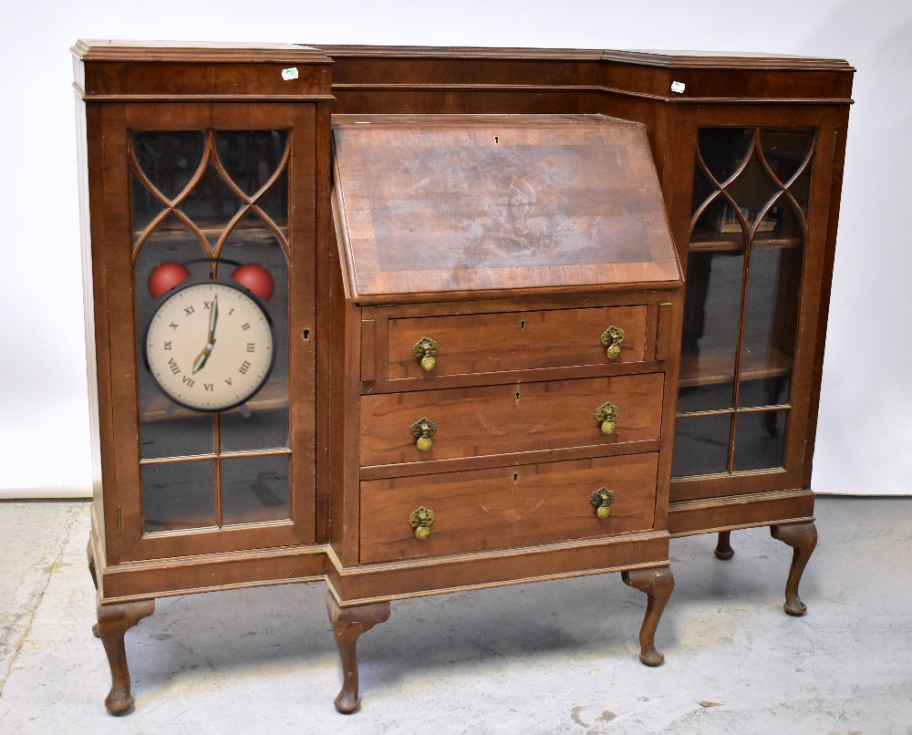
h=7 m=1
